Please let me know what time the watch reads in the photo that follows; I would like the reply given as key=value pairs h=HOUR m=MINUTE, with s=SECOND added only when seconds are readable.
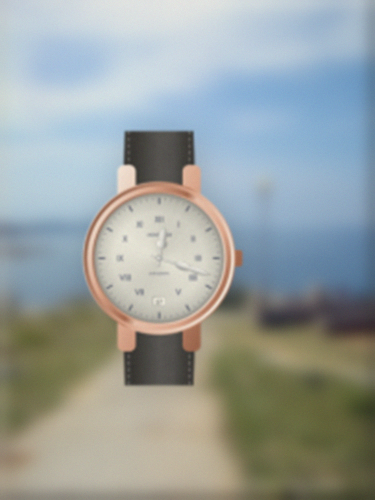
h=12 m=18
